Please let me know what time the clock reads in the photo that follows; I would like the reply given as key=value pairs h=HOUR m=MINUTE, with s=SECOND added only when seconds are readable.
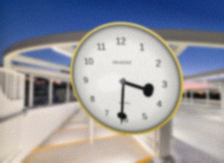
h=3 m=31
